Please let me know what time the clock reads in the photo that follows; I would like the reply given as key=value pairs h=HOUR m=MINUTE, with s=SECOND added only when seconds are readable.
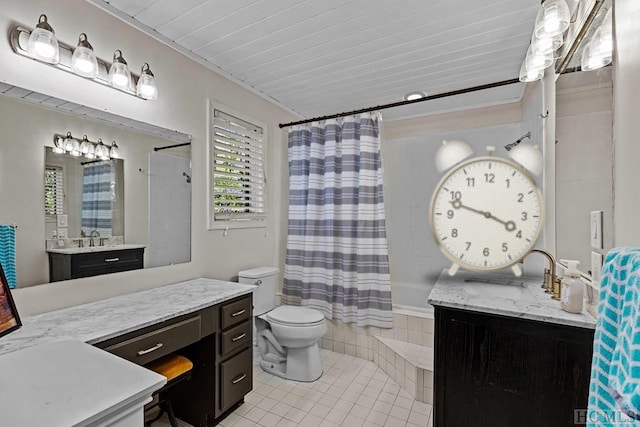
h=3 m=48
